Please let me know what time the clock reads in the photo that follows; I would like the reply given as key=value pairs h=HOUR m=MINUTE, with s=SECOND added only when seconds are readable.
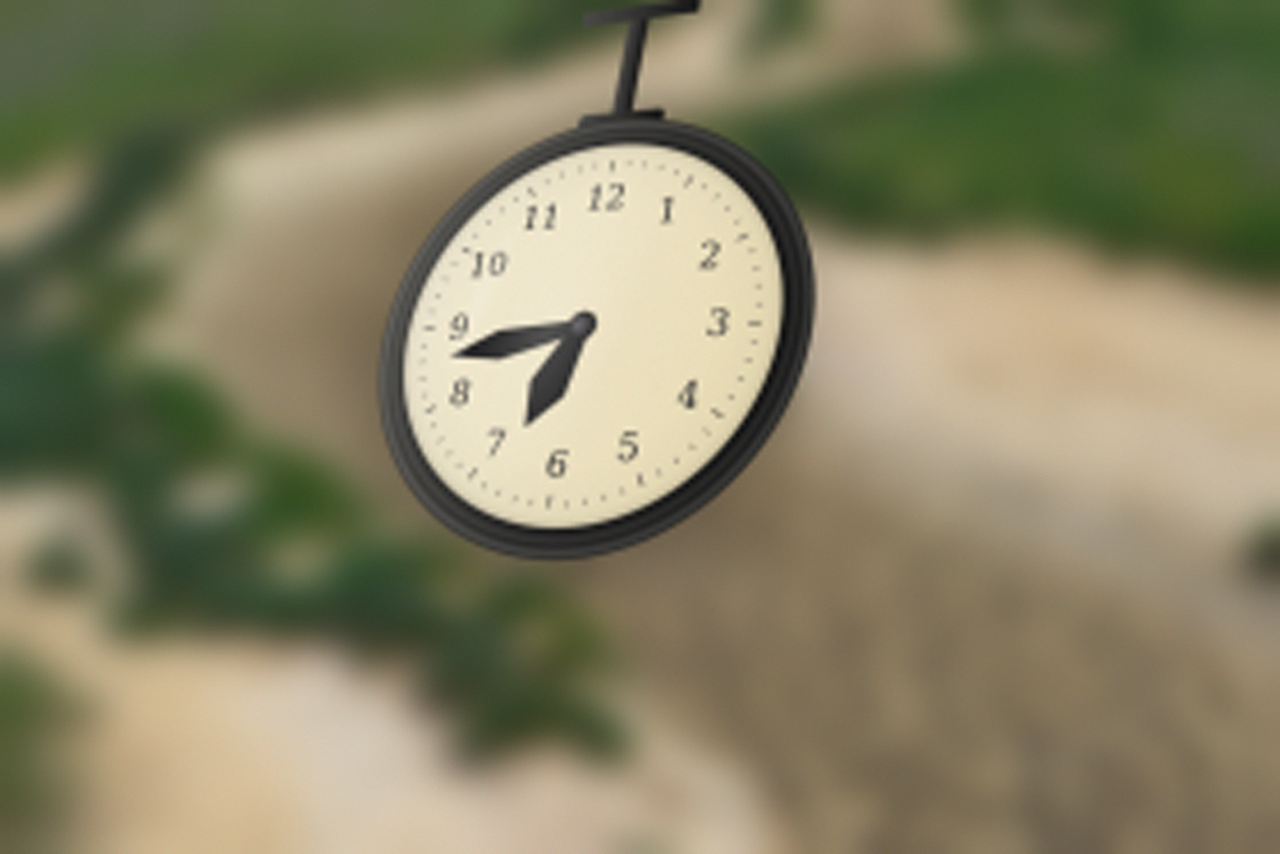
h=6 m=43
